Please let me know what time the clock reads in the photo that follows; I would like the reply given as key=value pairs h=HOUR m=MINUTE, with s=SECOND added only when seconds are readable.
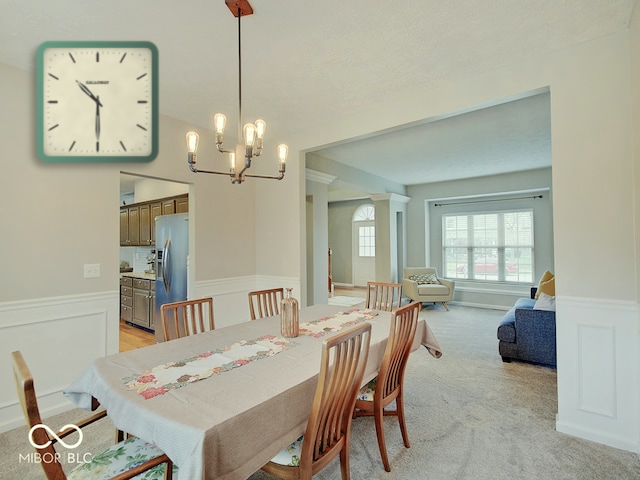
h=10 m=30
